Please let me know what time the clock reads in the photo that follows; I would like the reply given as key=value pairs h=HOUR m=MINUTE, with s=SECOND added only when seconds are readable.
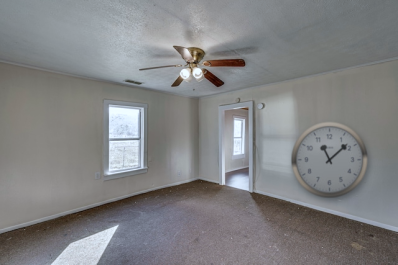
h=11 m=8
